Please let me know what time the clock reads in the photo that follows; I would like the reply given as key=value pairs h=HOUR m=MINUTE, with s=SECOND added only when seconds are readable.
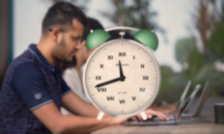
h=11 m=42
